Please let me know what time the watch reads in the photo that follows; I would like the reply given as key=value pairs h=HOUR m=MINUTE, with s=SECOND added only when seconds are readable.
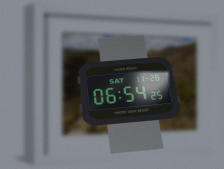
h=6 m=54 s=25
